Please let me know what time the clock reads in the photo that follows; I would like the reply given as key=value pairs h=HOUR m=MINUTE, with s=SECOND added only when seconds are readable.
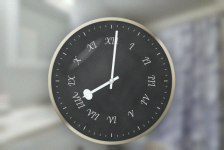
h=8 m=1
